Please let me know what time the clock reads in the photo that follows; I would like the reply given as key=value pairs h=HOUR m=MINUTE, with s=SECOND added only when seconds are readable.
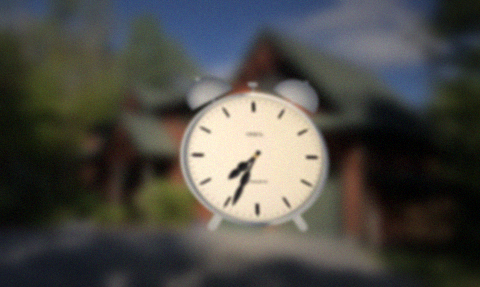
h=7 m=34
